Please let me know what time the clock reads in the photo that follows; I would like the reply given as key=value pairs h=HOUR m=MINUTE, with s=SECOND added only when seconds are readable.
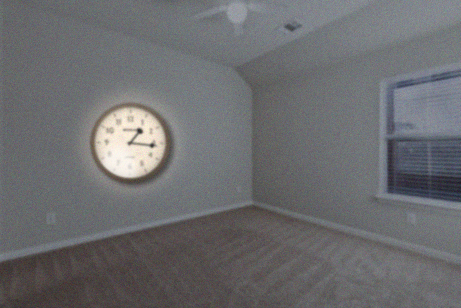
h=1 m=16
